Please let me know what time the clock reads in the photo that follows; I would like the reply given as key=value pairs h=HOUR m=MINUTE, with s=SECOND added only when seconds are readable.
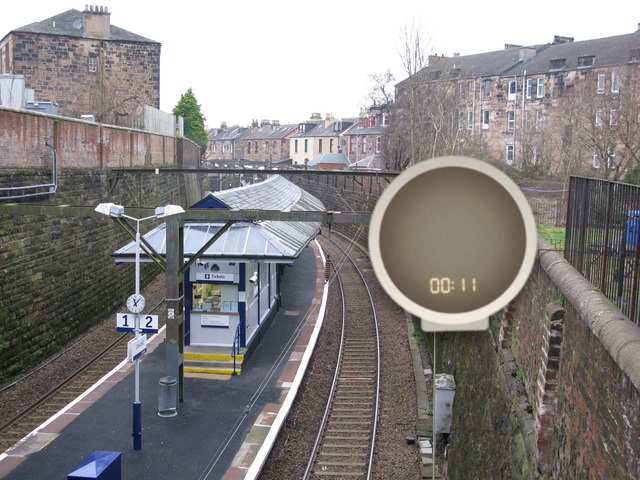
h=0 m=11
